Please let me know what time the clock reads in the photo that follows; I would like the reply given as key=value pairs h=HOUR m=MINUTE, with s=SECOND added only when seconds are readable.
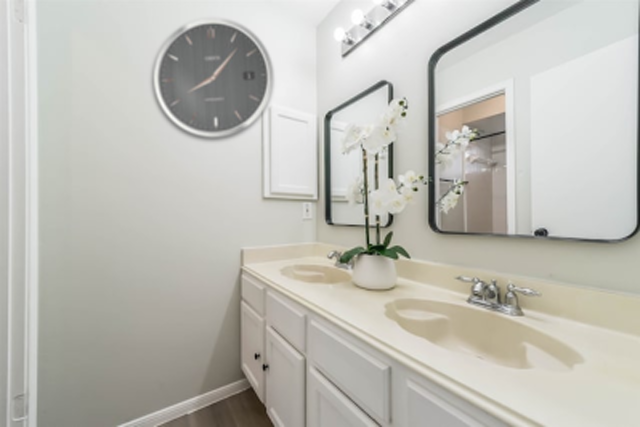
h=8 m=7
